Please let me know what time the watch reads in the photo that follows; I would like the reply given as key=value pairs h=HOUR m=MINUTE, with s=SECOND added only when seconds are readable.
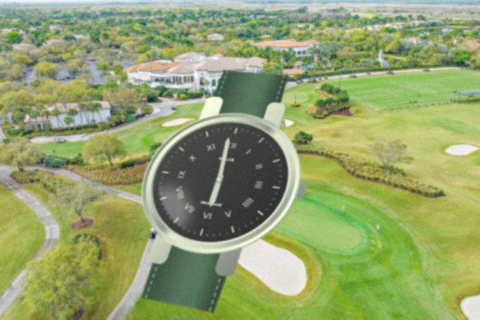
h=5 m=59
